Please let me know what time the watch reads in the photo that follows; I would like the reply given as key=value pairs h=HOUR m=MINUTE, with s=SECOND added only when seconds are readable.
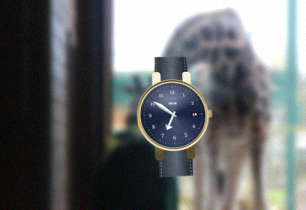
h=6 m=51
